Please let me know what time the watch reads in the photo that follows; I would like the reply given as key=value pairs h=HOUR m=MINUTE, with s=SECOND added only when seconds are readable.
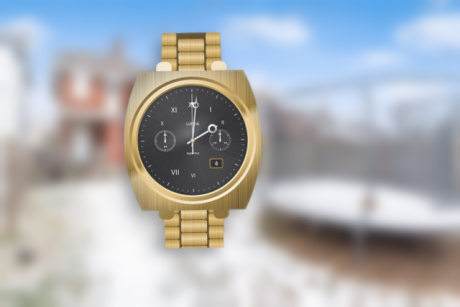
h=2 m=1
